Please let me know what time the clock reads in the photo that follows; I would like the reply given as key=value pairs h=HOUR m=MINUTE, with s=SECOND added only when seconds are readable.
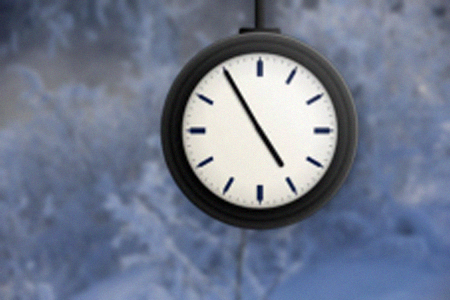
h=4 m=55
